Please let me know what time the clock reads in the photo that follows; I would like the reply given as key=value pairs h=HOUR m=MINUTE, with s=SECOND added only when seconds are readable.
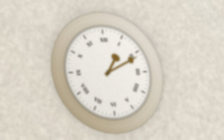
h=1 m=11
